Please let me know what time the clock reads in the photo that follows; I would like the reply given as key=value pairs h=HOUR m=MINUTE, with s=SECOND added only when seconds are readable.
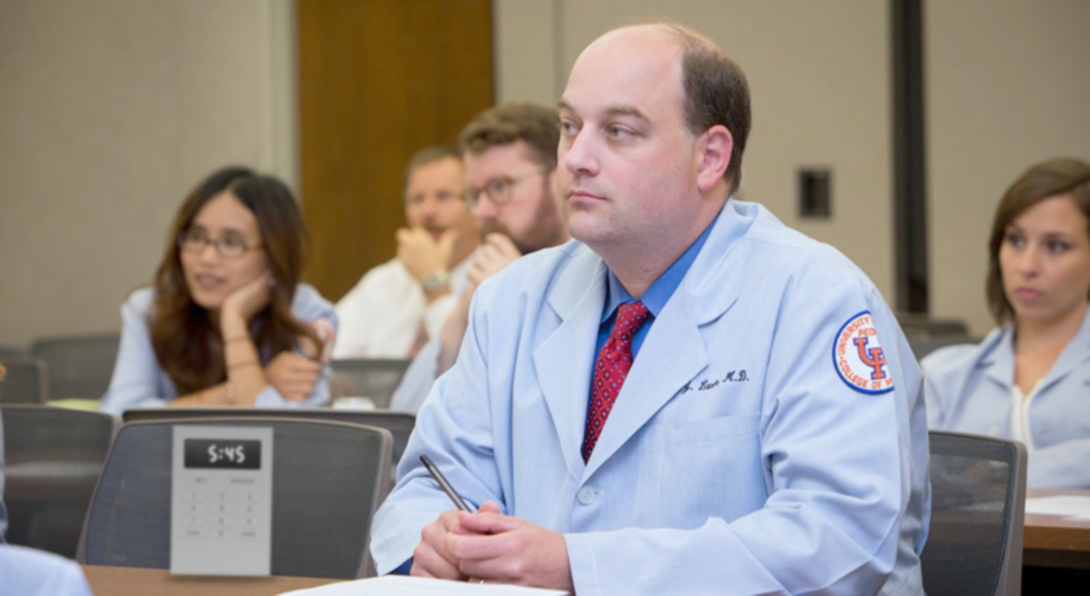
h=5 m=45
